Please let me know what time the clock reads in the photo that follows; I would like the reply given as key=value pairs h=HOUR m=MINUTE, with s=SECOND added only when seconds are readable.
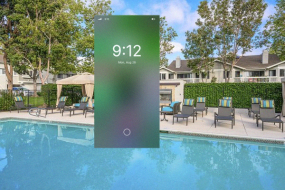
h=9 m=12
